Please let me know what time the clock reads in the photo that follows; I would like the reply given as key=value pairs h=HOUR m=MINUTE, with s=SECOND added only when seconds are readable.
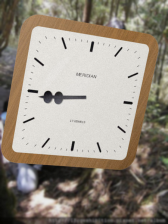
h=8 m=44
